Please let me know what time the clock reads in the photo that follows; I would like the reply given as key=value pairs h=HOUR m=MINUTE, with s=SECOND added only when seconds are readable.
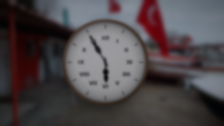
h=5 m=55
